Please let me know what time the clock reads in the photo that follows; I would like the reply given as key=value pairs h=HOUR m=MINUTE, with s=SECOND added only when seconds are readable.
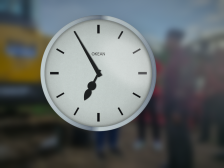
h=6 m=55
